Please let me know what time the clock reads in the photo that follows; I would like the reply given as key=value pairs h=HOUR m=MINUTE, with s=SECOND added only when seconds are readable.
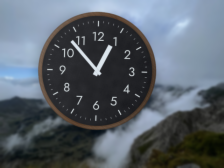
h=12 m=53
